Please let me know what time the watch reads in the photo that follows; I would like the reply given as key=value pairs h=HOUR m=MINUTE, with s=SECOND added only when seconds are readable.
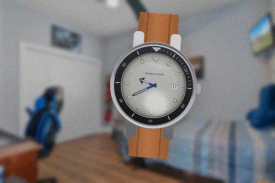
h=9 m=40
